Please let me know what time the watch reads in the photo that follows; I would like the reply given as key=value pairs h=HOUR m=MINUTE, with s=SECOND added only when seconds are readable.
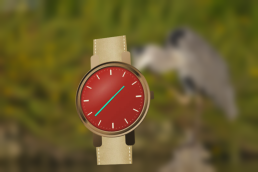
h=1 m=38
